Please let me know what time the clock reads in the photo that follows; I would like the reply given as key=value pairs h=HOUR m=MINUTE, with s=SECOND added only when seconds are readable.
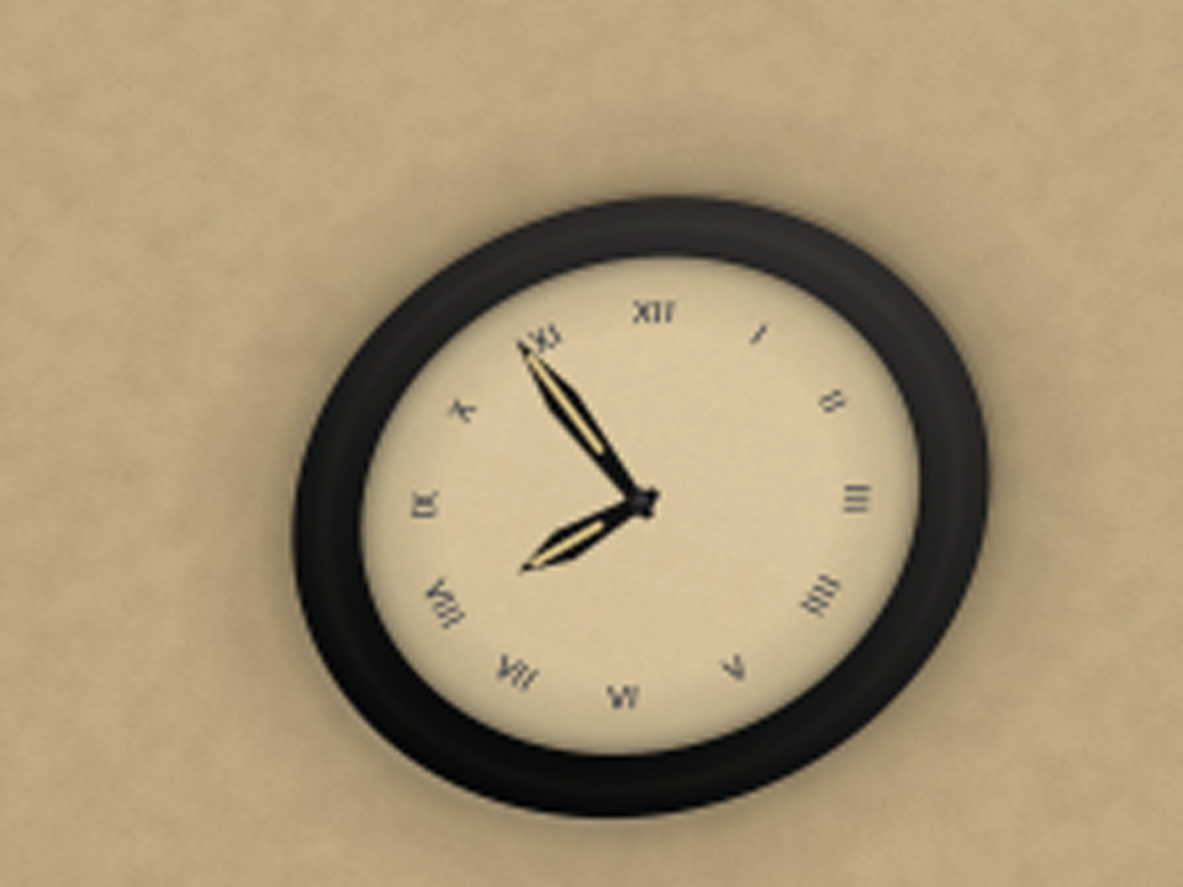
h=7 m=54
